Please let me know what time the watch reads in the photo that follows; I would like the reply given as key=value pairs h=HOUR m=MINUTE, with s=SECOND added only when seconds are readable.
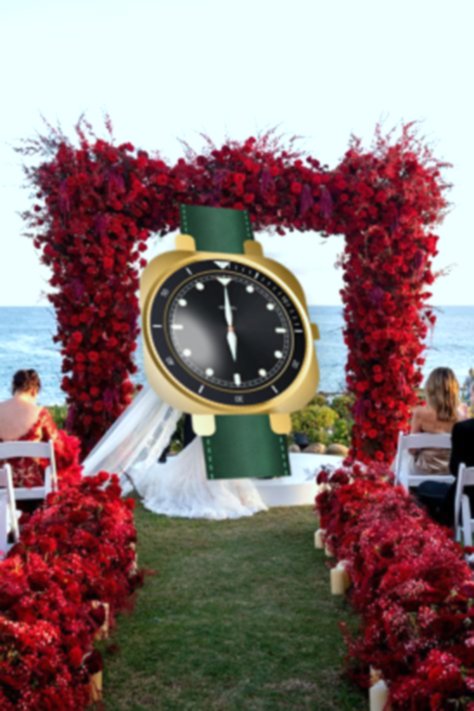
h=6 m=0
